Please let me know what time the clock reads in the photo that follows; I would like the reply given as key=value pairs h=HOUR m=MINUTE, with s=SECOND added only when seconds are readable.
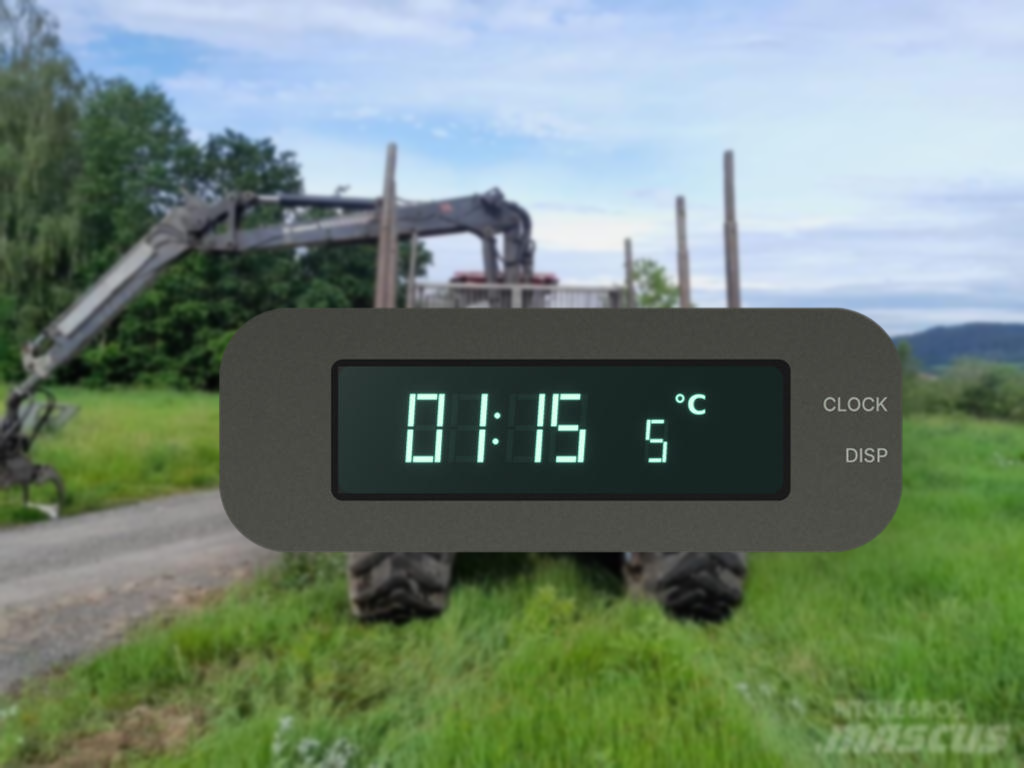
h=1 m=15
